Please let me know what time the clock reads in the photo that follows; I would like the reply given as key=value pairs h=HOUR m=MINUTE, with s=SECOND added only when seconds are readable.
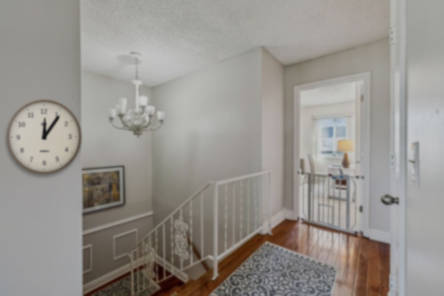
h=12 m=6
